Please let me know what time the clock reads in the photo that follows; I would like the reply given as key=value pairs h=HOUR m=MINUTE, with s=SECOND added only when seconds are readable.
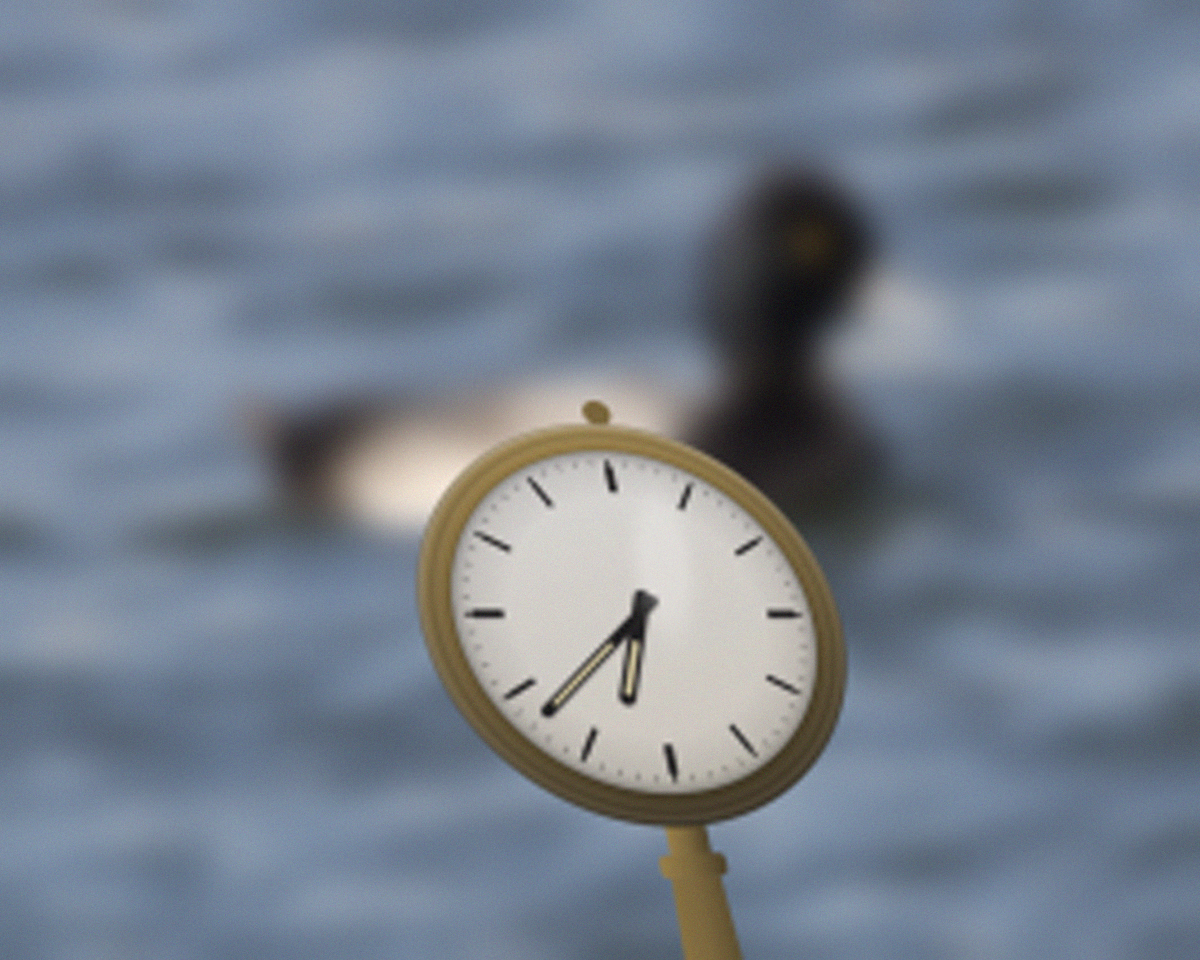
h=6 m=38
